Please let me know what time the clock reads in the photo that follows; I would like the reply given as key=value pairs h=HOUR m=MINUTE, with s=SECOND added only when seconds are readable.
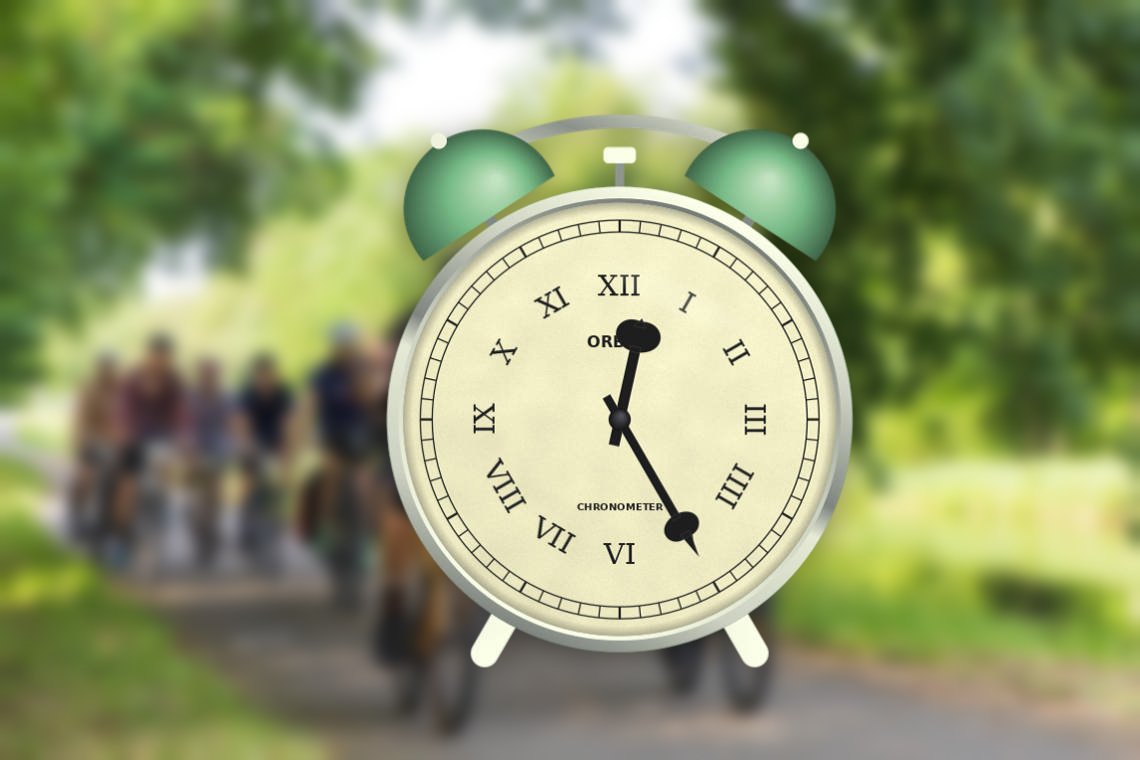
h=12 m=25
